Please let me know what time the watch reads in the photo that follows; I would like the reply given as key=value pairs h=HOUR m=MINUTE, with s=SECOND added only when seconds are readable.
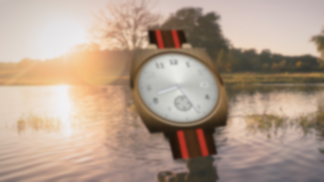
h=8 m=26
